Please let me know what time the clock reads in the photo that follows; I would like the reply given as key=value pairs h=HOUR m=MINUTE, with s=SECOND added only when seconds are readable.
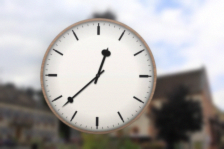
h=12 m=38
